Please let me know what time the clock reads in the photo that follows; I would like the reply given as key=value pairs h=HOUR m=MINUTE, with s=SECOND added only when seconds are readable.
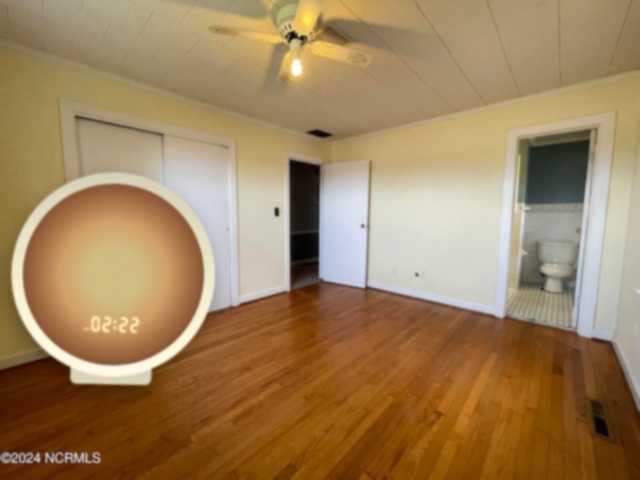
h=2 m=22
